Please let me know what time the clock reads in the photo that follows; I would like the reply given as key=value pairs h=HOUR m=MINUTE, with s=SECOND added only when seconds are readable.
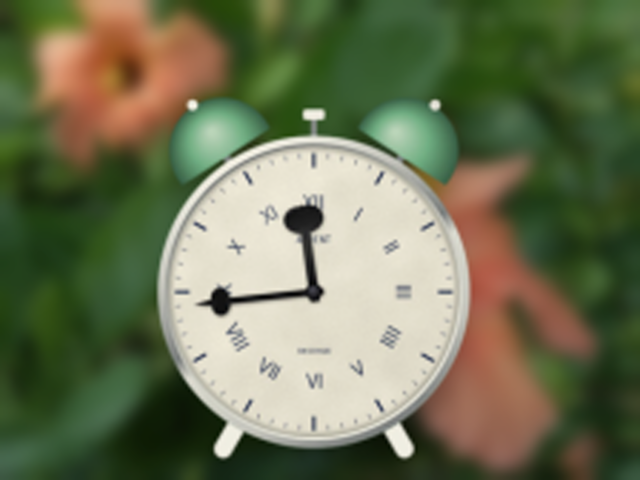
h=11 m=44
